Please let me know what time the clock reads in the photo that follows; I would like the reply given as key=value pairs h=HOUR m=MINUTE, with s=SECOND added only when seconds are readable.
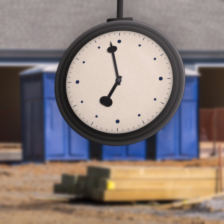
h=6 m=58
